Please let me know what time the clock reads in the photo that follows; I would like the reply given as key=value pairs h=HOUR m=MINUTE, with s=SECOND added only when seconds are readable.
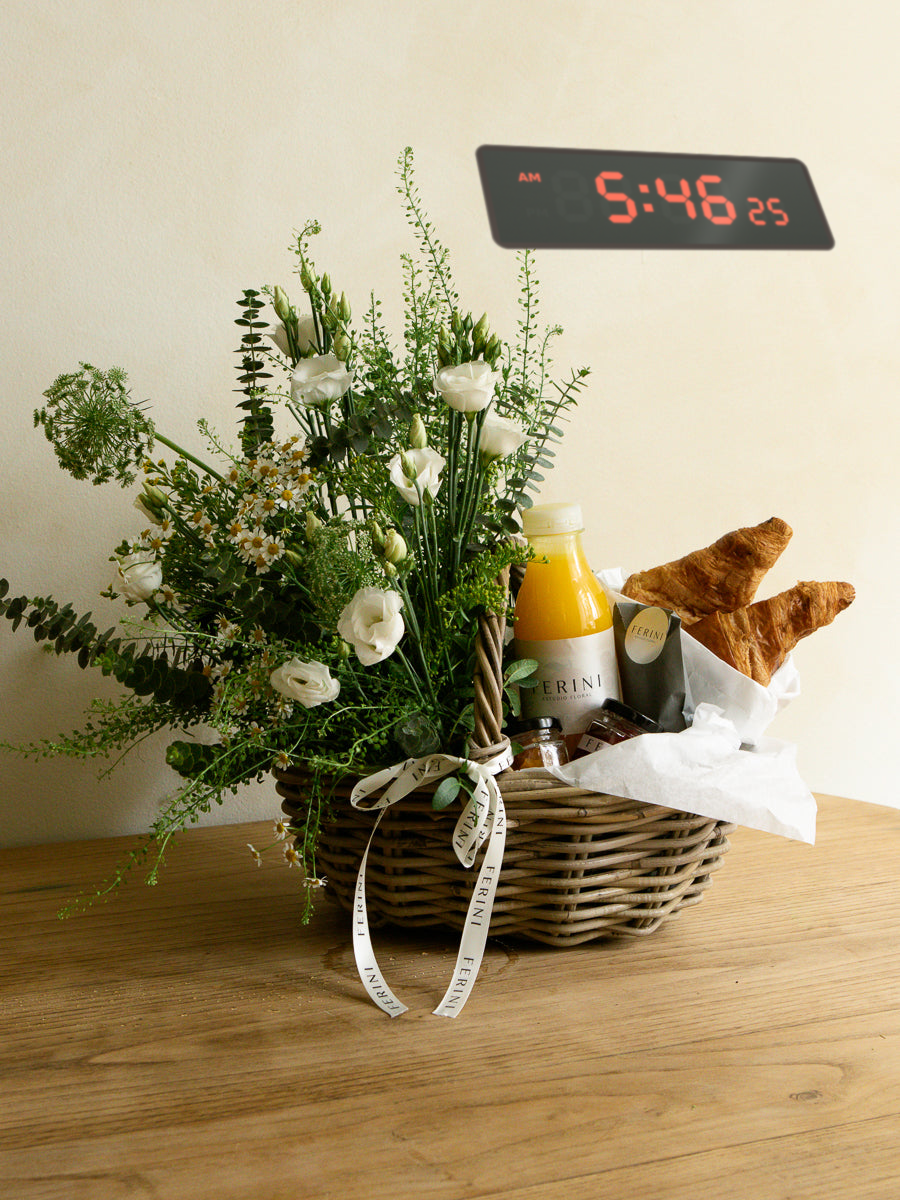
h=5 m=46 s=25
